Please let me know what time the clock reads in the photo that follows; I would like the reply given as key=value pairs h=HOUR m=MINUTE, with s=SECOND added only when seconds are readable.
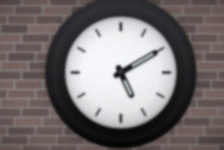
h=5 m=10
